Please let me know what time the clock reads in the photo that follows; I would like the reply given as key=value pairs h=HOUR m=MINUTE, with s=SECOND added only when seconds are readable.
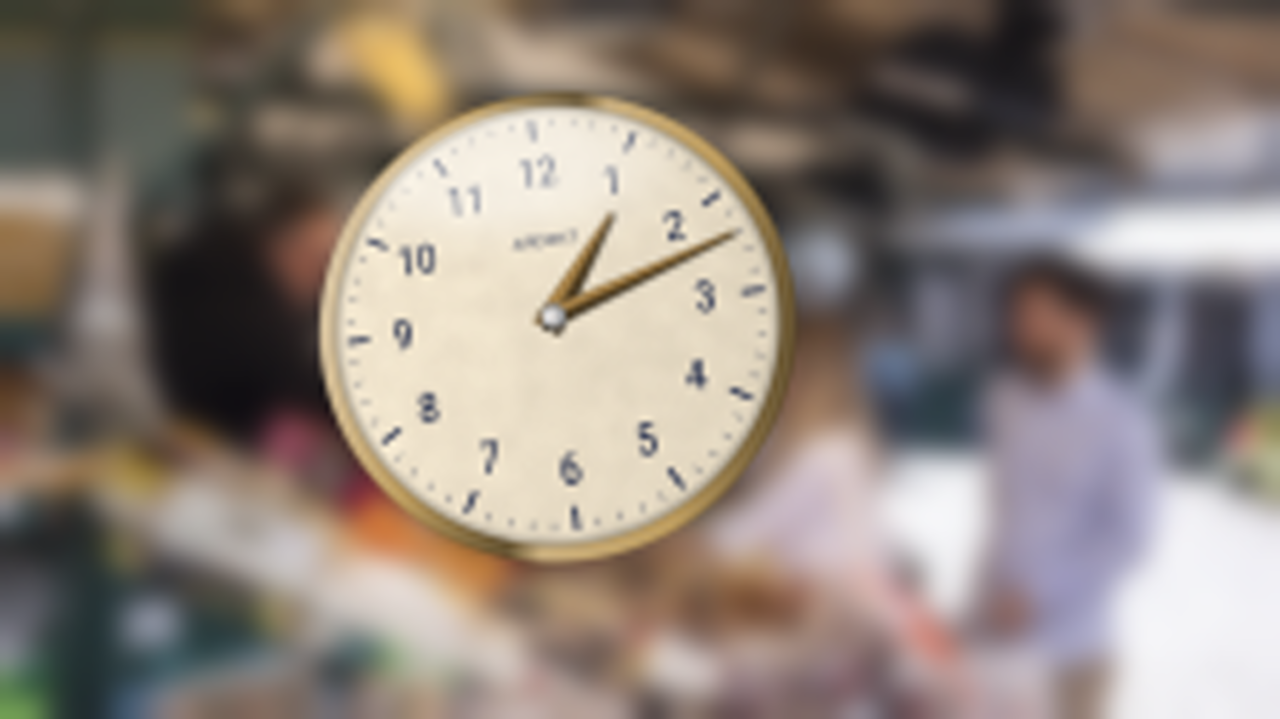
h=1 m=12
